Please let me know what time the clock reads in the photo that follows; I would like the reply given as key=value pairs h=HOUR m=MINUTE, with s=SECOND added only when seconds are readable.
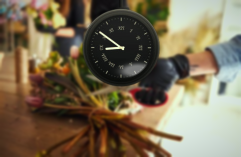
h=8 m=51
